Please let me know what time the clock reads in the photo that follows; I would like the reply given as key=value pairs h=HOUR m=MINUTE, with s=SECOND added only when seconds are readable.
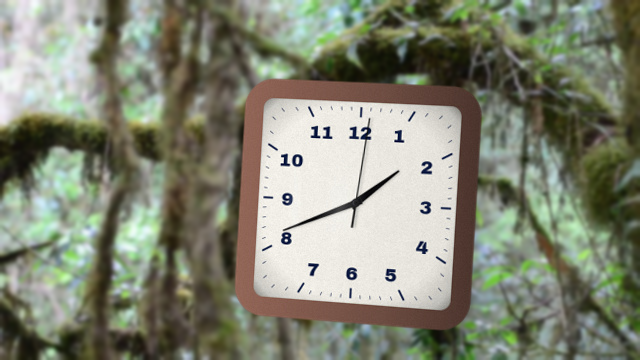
h=1 m=41 s=1
